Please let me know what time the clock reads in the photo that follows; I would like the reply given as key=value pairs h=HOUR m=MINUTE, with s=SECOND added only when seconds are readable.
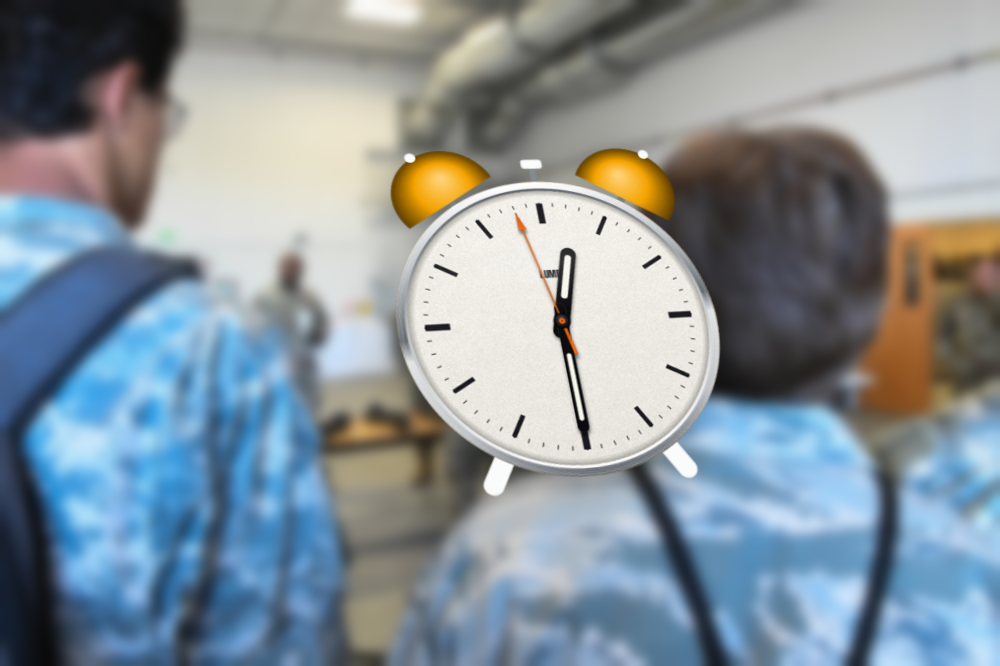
h=12 m=29 s=58
